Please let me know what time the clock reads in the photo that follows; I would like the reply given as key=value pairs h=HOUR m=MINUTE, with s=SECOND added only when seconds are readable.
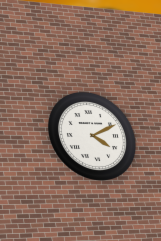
h=4 m=11
